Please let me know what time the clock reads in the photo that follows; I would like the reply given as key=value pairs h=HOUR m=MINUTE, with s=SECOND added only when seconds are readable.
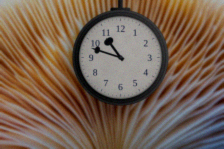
h=10 m=48
